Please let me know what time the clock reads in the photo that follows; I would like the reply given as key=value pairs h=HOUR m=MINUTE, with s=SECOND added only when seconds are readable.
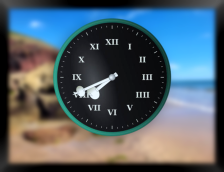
h=7 m=41
